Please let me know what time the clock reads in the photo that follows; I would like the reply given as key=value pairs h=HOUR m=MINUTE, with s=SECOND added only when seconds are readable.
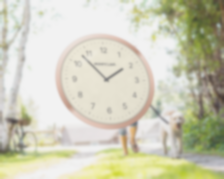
h=1 m=53
